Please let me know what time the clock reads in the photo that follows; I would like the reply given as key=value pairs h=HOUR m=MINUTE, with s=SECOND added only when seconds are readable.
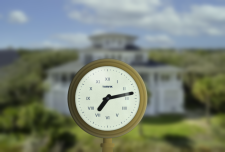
h=7 m=13
